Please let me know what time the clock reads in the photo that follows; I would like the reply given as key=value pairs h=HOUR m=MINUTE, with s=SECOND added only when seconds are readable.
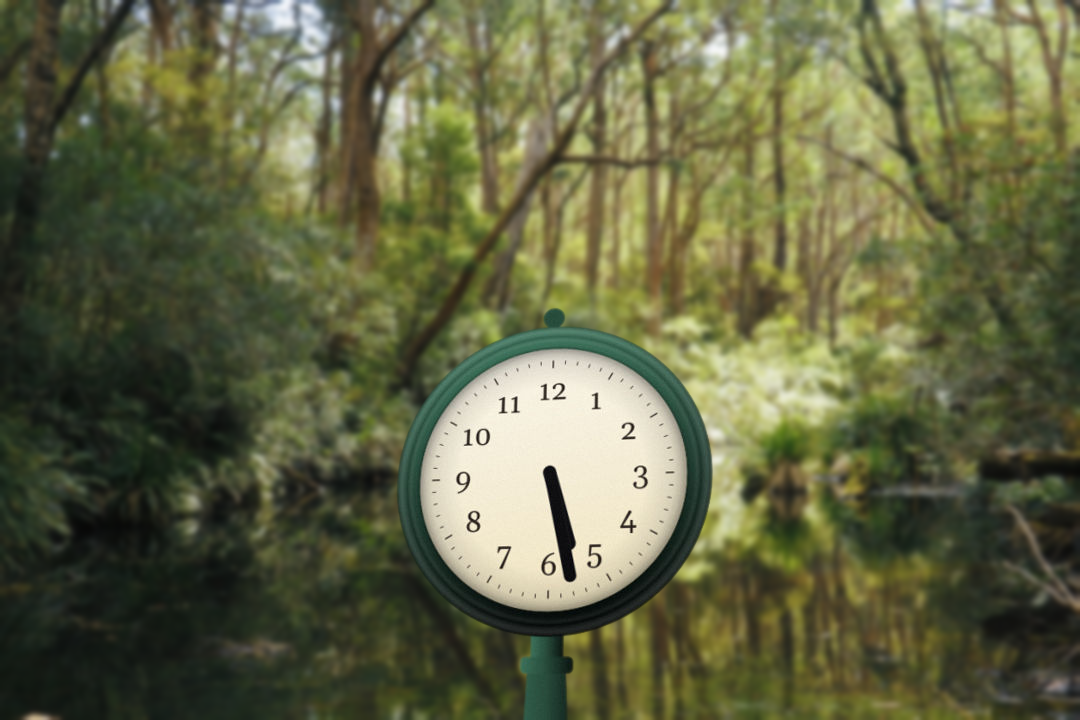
h=5 m=28
